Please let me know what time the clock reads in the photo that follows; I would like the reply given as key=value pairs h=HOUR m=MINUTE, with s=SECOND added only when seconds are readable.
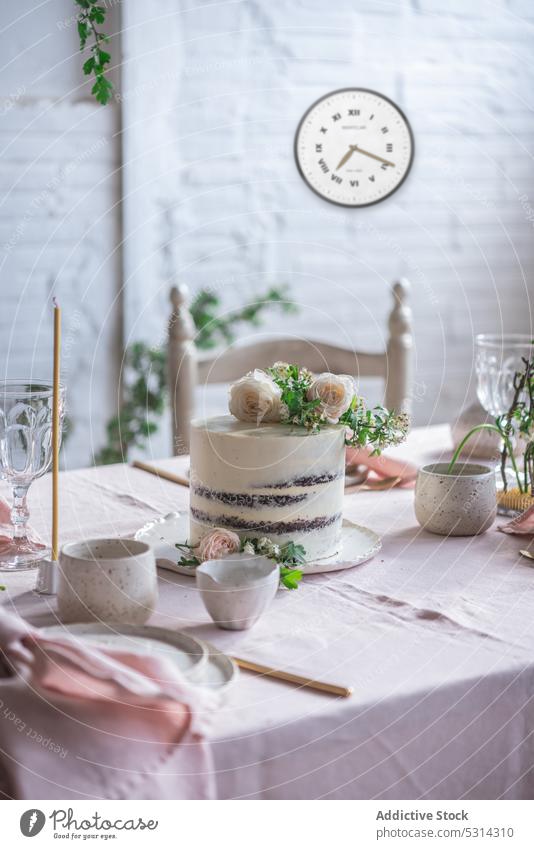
h=7 m=19
